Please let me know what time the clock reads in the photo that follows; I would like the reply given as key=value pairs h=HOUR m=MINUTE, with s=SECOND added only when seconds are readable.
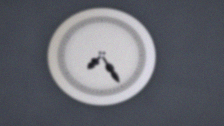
h=7 m=25
